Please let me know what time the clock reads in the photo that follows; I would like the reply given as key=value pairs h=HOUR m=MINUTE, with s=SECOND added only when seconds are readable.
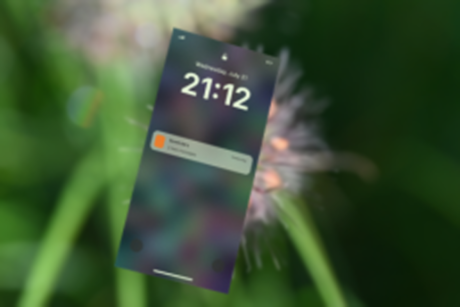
h=21 m=12
